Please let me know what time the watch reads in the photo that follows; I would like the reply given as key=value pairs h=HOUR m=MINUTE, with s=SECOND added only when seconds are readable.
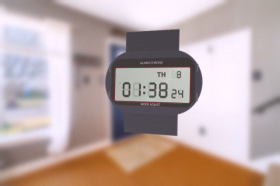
h=1 m=38 s=24
